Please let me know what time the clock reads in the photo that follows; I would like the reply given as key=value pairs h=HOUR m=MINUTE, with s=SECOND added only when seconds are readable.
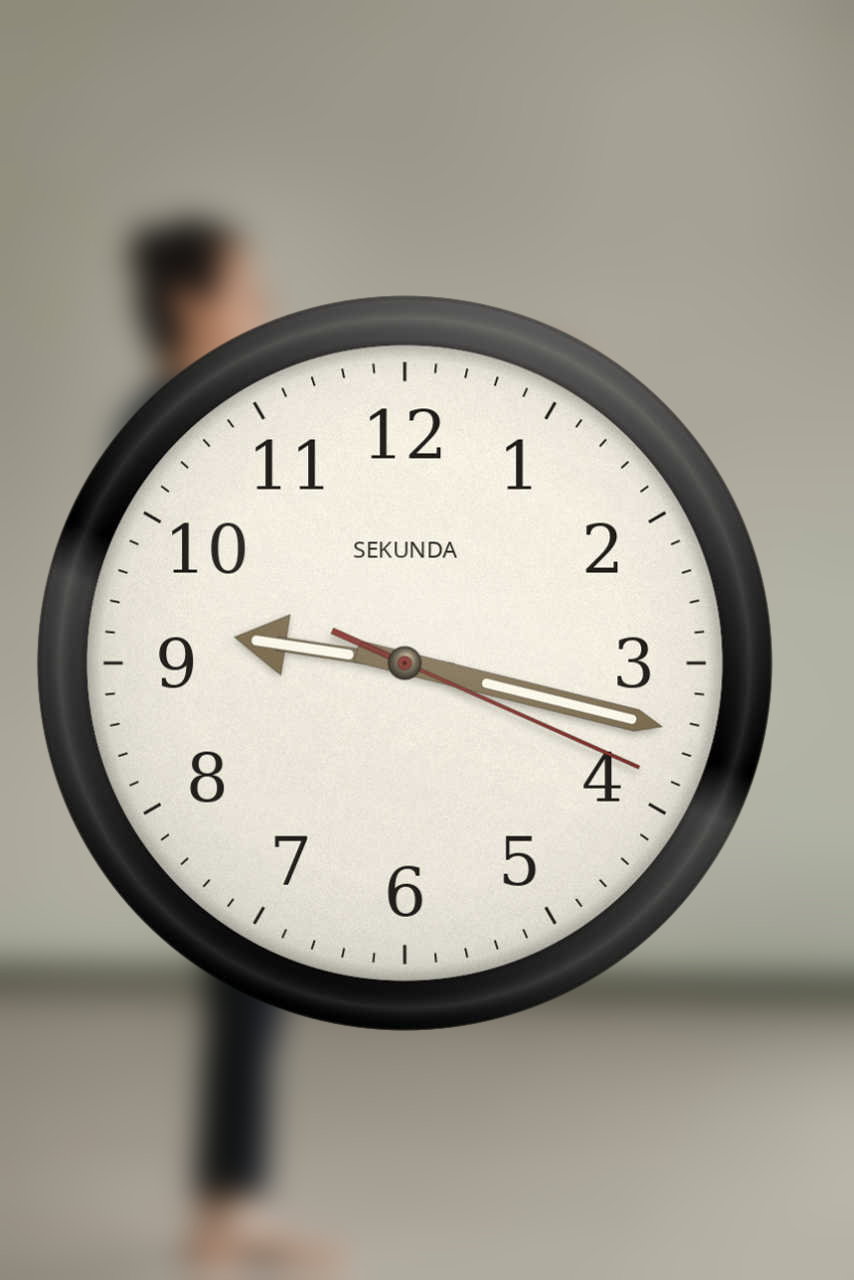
h=9 m=17 s=19
